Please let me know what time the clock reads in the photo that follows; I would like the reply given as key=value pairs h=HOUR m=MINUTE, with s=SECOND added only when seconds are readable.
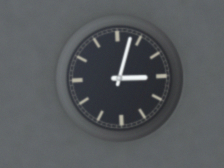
h=3 m=3
